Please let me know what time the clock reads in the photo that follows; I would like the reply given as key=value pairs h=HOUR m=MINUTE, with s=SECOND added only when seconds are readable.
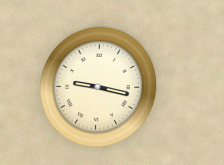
h=9 m=17
